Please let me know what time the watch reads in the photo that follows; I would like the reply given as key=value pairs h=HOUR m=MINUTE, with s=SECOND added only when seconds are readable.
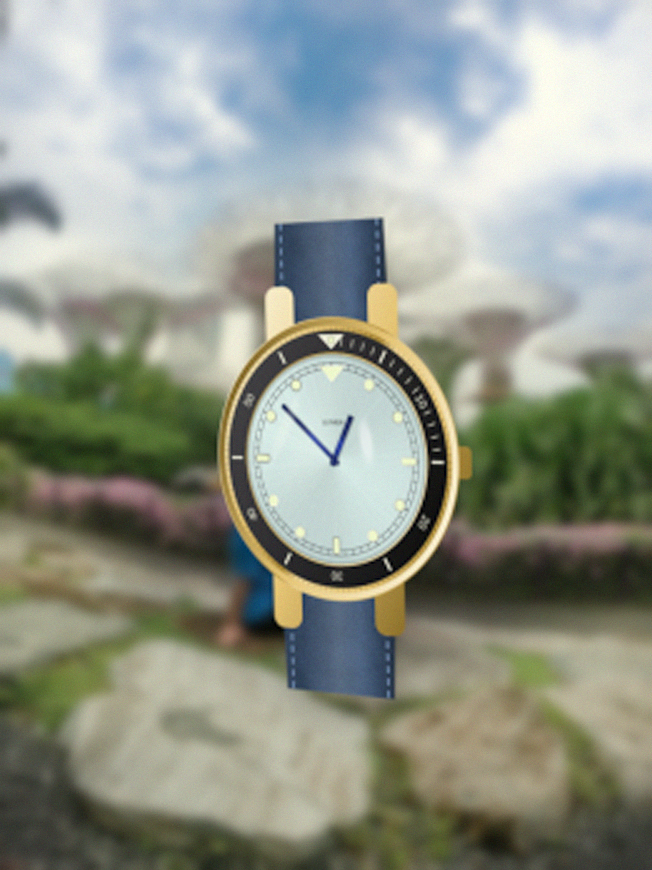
h=12 m=52
